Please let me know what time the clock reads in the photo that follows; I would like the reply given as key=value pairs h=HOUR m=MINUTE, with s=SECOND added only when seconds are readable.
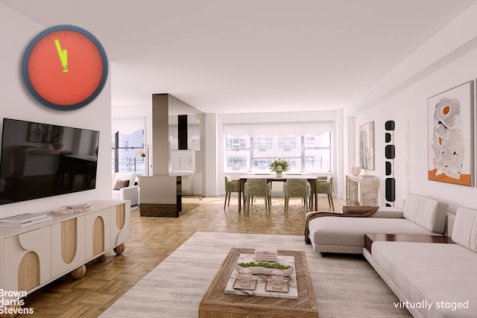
h=11 m=57
